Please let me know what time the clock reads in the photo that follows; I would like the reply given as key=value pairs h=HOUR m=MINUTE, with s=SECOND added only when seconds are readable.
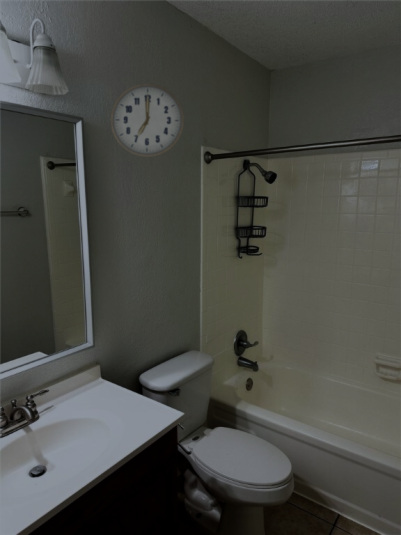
h=7 m=0
